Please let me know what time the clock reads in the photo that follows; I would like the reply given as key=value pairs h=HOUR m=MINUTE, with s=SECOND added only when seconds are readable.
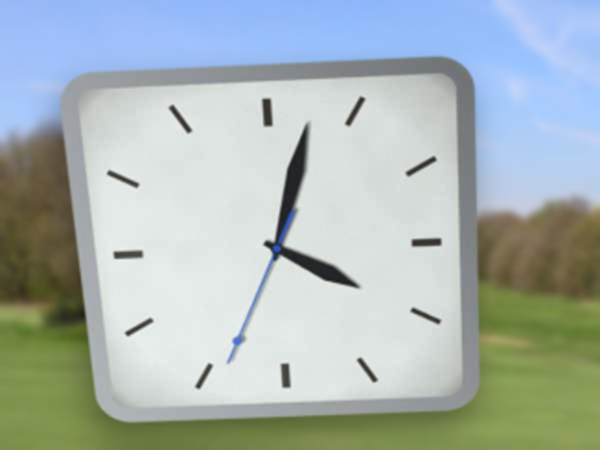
h=4 m=2 s=34
